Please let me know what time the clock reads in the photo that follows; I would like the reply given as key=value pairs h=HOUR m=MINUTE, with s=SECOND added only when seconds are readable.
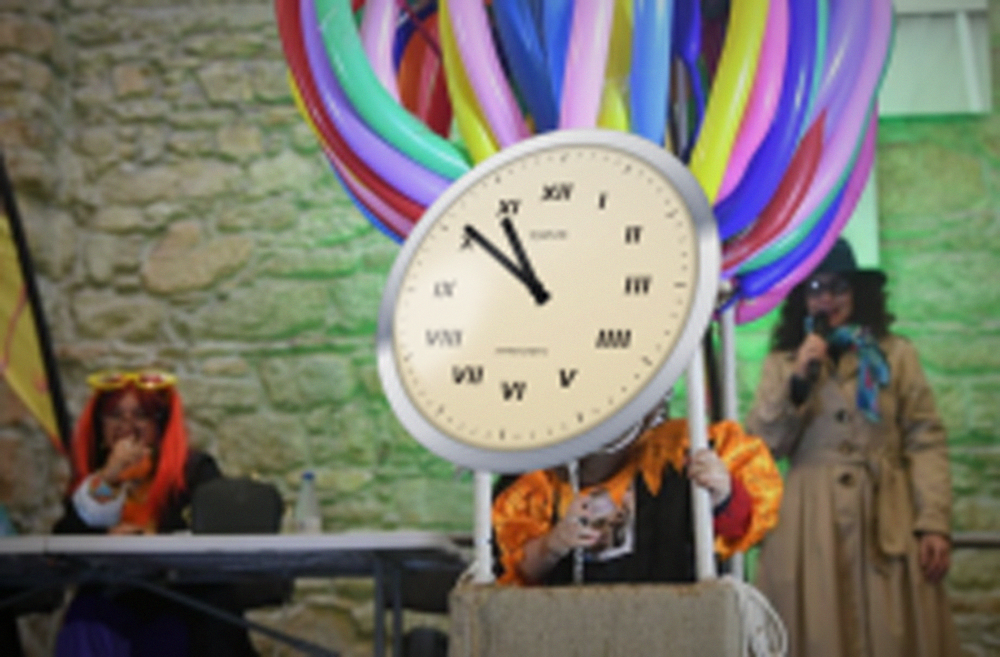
h=10 m=51
